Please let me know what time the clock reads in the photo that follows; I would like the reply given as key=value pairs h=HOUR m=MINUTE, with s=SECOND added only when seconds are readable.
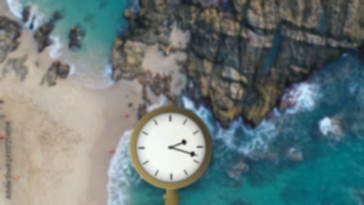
h=2 m=18
